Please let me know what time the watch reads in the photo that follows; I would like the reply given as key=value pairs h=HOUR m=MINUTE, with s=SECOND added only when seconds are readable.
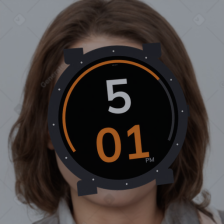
h=5 m=1
